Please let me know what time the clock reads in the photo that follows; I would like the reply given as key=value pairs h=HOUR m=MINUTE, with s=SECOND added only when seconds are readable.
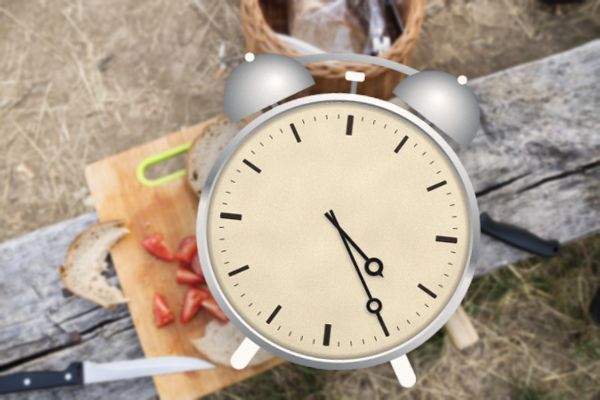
h=4 m=25
